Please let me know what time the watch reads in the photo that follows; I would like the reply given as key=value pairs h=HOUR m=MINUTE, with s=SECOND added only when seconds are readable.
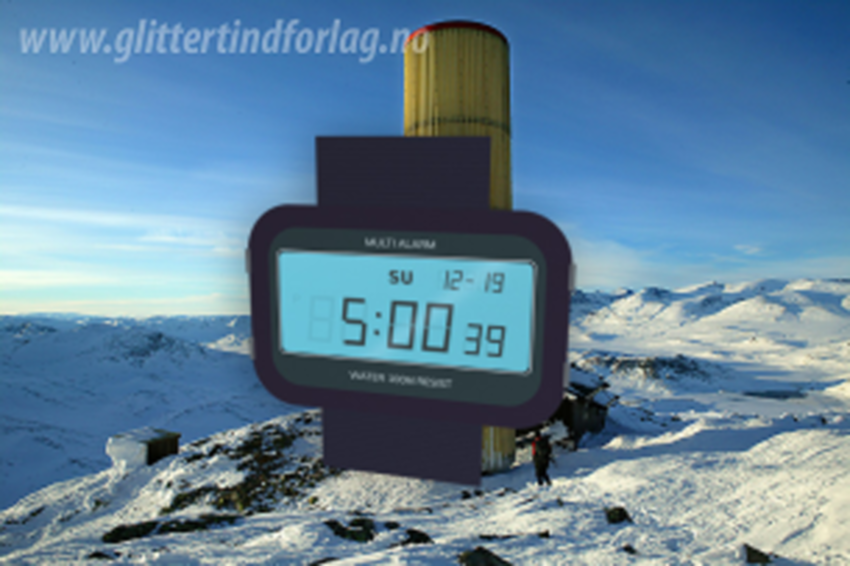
h=5 m=0 s=39
